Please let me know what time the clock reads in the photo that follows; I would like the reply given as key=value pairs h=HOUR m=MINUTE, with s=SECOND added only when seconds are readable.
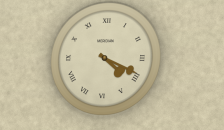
h=4 m=19
